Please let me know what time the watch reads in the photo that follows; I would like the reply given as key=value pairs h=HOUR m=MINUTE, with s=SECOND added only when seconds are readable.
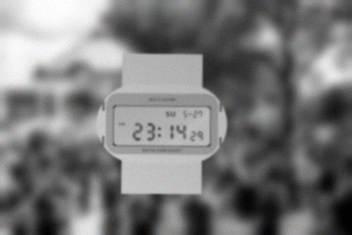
h=23 m=14
